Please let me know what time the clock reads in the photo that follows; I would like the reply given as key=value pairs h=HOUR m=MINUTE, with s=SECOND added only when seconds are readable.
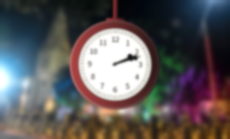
h=2 m=12
